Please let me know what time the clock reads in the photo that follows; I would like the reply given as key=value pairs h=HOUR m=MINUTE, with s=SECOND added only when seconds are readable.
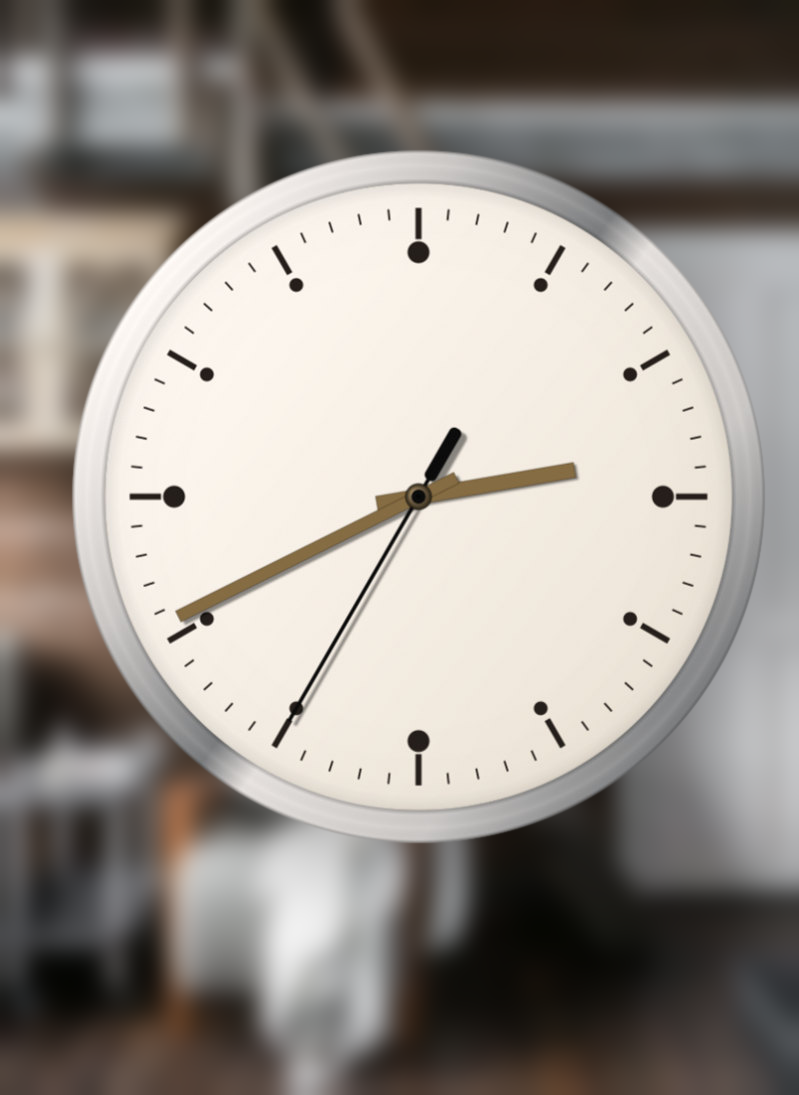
h=2 m=40 s=35
